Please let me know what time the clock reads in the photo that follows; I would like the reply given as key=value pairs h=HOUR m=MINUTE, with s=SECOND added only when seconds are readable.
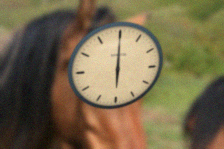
h=6 m=0
